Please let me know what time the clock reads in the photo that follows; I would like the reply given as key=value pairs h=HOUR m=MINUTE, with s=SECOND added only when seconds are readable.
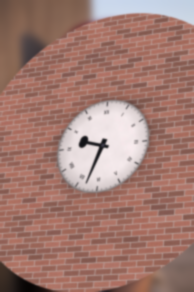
h=9 m=33
